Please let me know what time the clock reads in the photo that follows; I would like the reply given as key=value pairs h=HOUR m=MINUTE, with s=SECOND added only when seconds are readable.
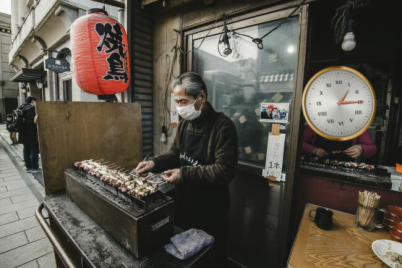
h=1 m=15
